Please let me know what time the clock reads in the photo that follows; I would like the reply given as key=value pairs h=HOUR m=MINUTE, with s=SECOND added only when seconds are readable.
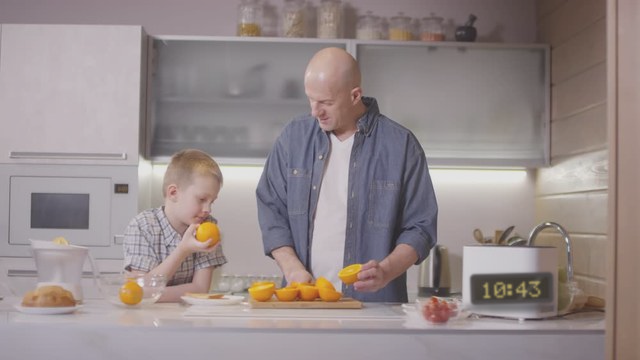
h=10 m=43
